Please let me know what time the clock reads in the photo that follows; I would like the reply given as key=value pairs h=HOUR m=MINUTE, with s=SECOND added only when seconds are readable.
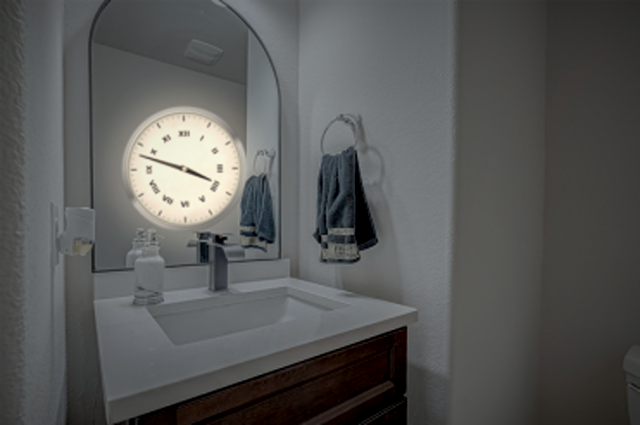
h=3 m=48
